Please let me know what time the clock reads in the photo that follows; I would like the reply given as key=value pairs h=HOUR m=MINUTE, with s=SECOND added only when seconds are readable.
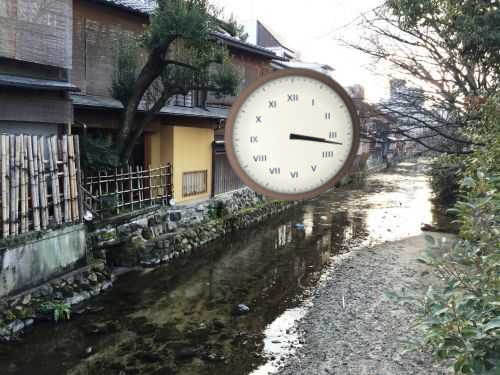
h=3 m=17
